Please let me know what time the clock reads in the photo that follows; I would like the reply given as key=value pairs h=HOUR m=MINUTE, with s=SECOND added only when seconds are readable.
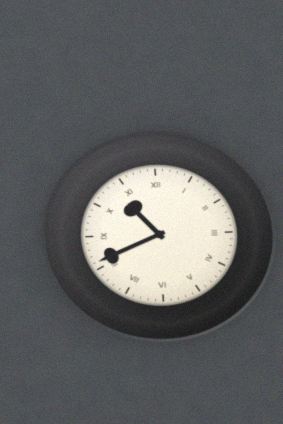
h=10 m=41
